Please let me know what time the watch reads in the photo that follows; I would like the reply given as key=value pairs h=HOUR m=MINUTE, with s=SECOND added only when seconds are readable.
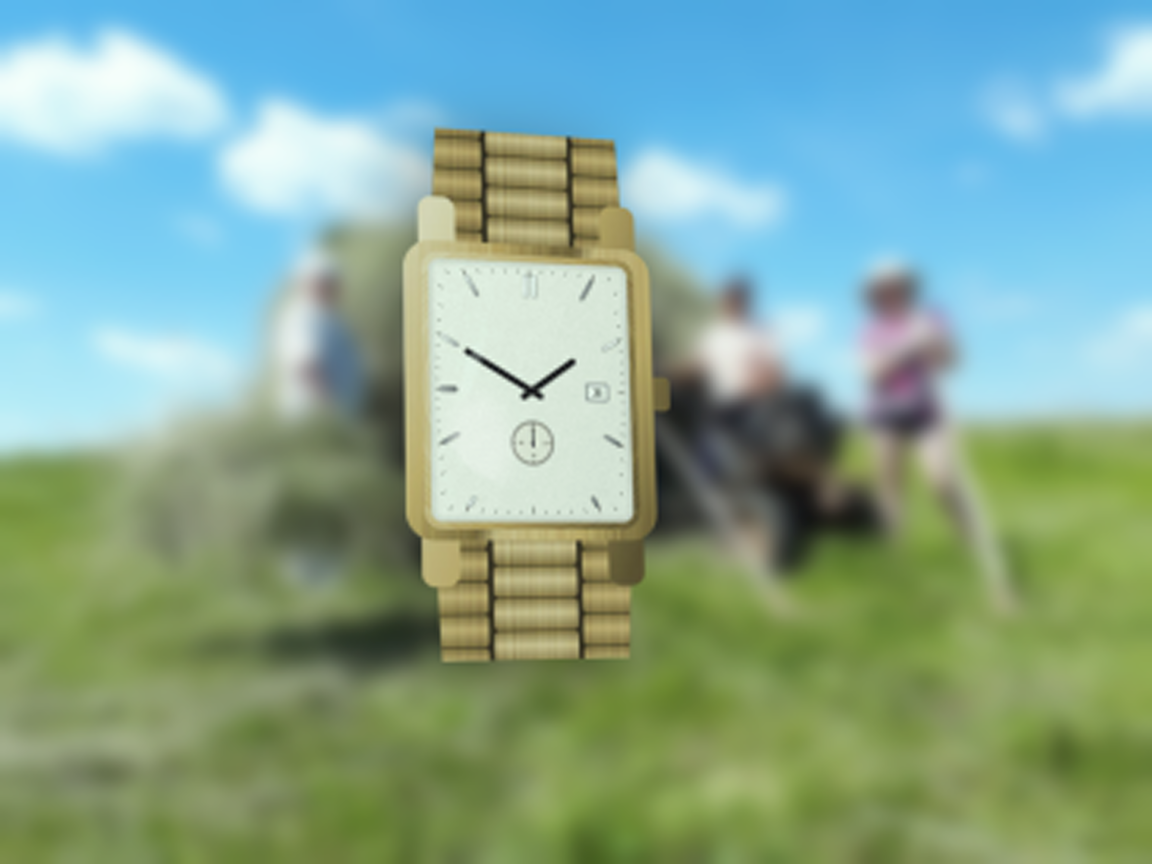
h=1 m=50
